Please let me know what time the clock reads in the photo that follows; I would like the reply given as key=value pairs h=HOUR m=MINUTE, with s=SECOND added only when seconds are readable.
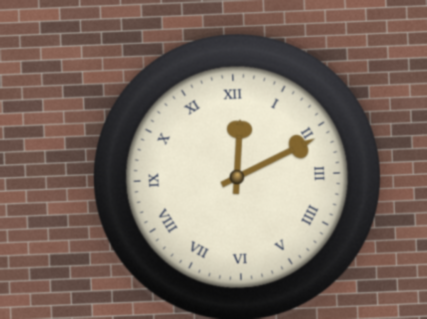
h=12 m=11
